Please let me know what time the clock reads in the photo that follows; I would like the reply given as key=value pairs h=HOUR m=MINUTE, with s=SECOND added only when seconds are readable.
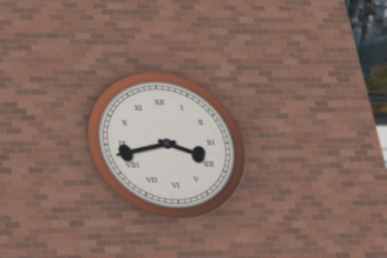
h=3 m=43
